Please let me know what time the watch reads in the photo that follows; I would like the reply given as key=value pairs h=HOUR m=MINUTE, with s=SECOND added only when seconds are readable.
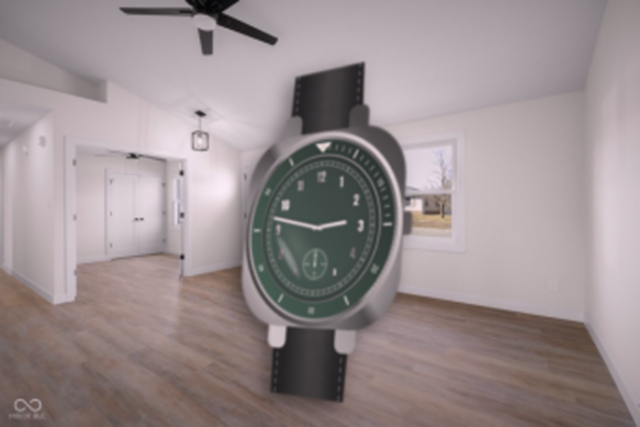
h=2 m=47
